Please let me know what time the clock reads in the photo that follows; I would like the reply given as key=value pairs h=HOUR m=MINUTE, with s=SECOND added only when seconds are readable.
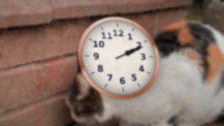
h=2 m=11
